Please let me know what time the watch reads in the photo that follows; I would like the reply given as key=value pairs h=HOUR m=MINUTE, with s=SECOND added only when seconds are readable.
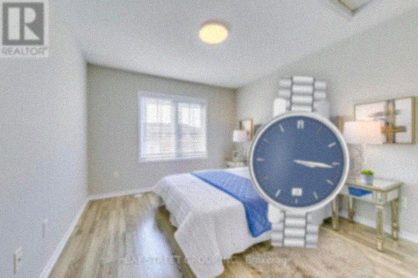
h=3 m=16
